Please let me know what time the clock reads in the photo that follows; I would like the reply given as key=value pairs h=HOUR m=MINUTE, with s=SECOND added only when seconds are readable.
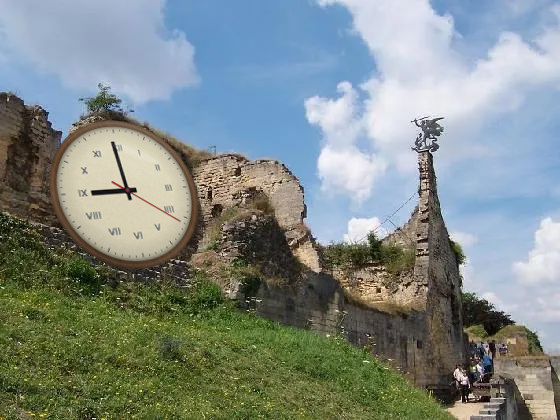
h=8 m=59 s=21
